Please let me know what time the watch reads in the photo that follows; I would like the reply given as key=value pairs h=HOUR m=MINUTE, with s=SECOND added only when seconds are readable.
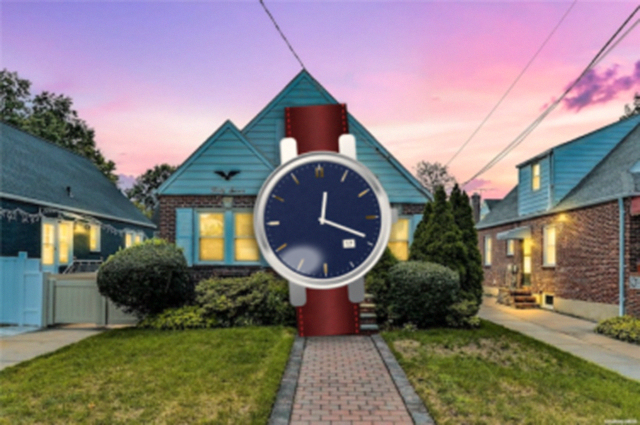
h=12 m=19
